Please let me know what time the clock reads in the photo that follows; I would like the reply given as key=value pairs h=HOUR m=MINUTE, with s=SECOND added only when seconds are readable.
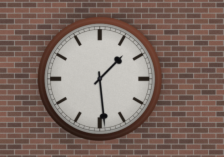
h=1 m=29
